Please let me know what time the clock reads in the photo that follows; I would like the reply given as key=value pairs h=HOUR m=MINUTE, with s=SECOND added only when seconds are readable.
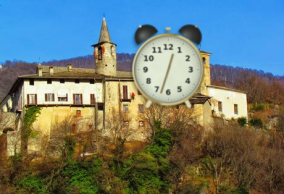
h=12 m=33
